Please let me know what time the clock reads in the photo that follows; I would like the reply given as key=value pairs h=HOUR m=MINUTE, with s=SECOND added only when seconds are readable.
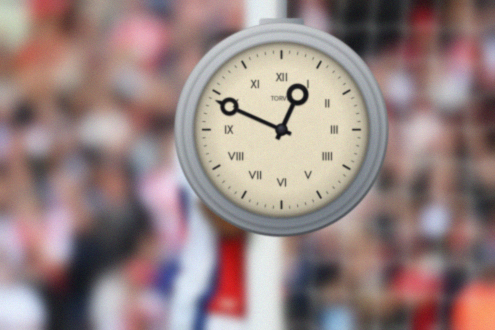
h=12 m=49
